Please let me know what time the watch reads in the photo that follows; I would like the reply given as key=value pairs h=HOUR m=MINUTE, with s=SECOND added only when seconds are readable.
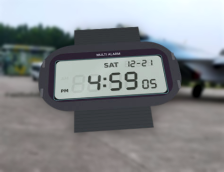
h=4 m=59 s=5
